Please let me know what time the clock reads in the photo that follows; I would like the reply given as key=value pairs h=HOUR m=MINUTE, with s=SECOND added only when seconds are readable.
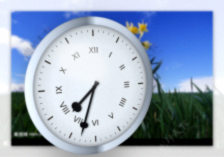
h=7 m=33
